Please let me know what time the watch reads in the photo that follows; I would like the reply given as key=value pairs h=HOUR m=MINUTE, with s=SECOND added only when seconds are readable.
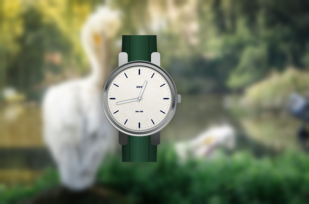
h=12 m=43
